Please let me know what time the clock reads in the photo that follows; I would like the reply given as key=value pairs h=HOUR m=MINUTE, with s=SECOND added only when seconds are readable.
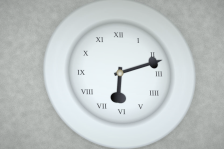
h=6 m=12
